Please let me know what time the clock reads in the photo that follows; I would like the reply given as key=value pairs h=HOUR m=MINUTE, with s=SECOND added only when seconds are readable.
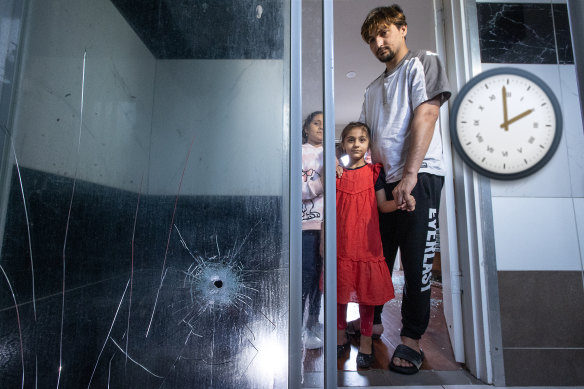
h=1 m=59
